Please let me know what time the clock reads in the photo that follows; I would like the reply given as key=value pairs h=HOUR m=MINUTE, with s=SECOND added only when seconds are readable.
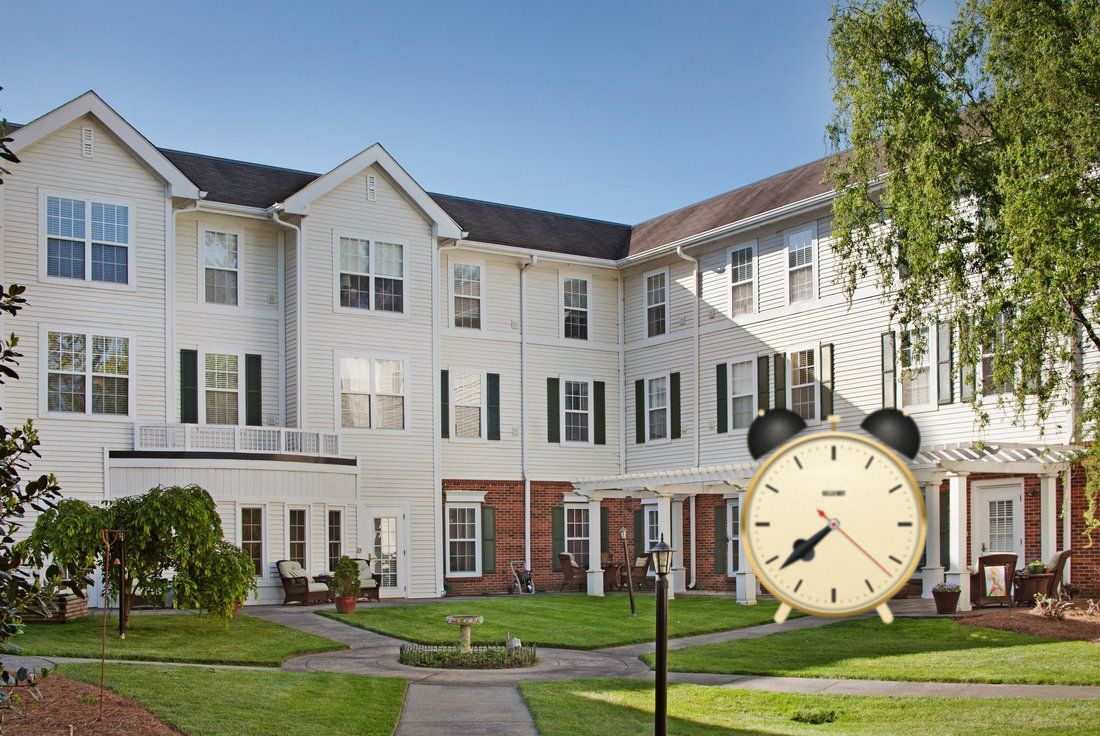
h=7 m=38 s=22
